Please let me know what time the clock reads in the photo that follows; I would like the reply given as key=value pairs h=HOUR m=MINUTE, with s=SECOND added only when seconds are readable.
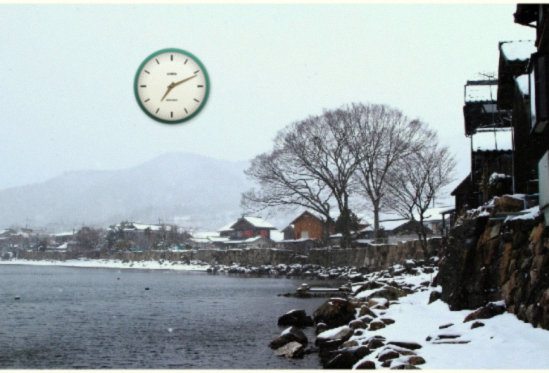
h=7 m=11
